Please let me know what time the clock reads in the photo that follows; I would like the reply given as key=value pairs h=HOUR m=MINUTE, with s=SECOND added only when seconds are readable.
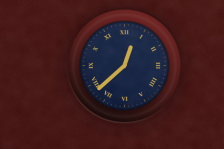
h=12 m=38
